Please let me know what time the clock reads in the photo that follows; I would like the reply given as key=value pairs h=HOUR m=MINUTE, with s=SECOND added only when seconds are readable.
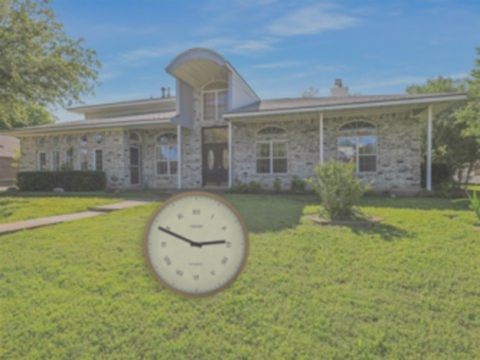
h=2 m=49
